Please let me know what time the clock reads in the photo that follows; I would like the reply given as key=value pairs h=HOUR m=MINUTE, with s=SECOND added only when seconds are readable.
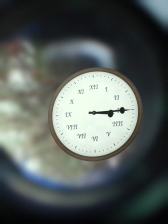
h=3 m=15
